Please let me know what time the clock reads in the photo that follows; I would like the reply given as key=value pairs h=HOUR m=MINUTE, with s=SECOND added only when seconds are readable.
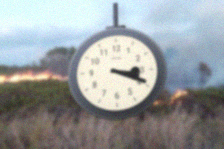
h=3 m=19
